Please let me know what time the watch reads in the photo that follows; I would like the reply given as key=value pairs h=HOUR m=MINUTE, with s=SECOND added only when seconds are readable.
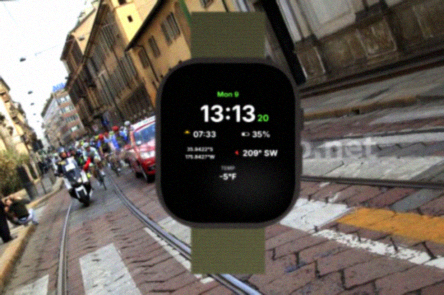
h=13 m=13
